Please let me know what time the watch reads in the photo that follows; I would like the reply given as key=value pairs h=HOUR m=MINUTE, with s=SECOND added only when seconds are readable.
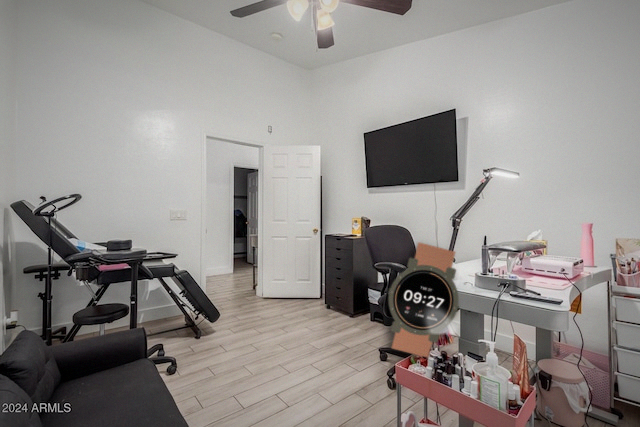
h=9 m=27
